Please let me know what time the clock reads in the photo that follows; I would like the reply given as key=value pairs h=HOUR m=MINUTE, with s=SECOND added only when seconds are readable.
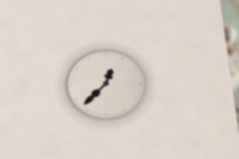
h=12 m=37
